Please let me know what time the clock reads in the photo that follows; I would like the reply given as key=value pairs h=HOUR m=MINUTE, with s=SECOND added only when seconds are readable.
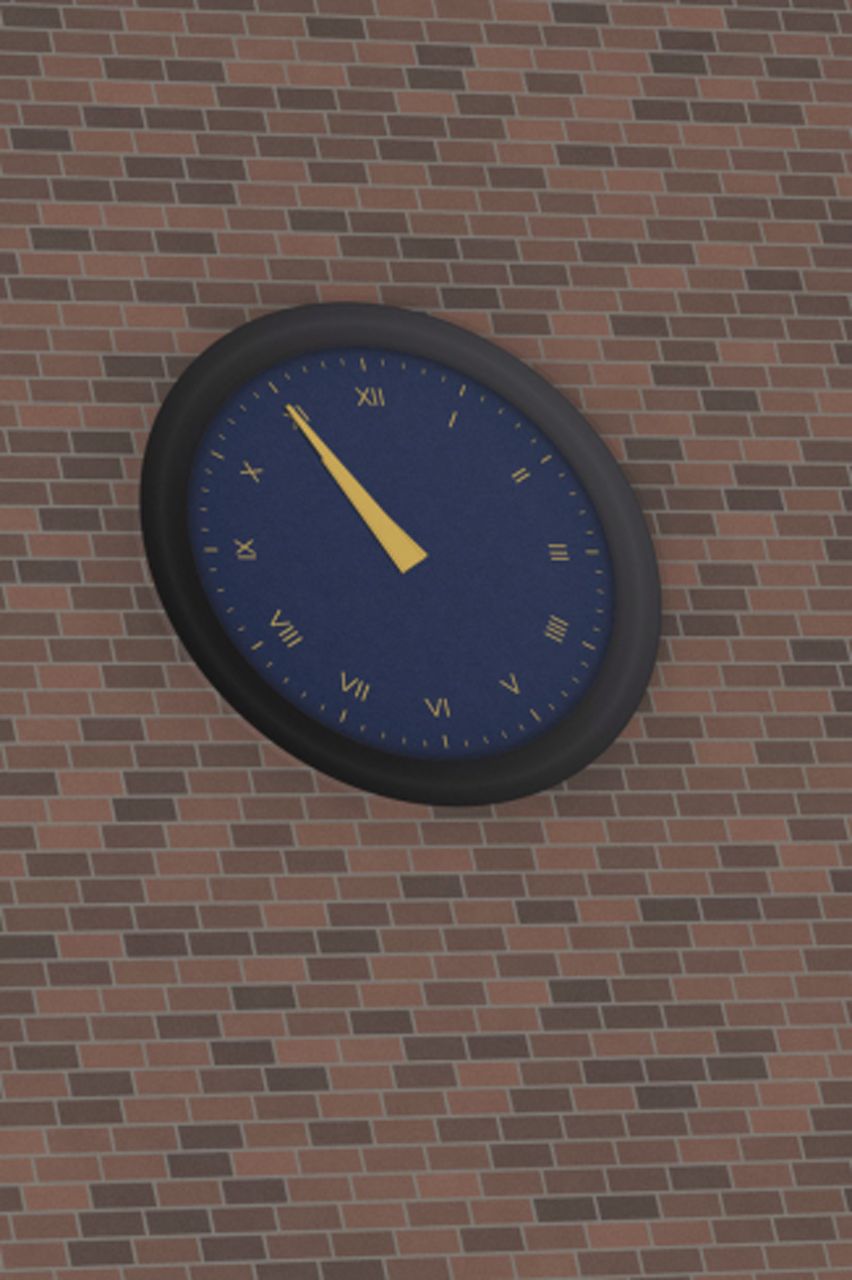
h=10 m=55
